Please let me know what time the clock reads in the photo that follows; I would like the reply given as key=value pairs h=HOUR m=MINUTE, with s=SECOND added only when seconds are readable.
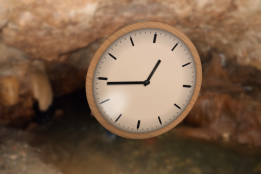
h=12 m=44
